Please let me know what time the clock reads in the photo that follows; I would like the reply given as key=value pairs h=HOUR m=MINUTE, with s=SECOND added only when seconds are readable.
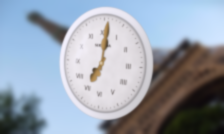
h=7 m=1
